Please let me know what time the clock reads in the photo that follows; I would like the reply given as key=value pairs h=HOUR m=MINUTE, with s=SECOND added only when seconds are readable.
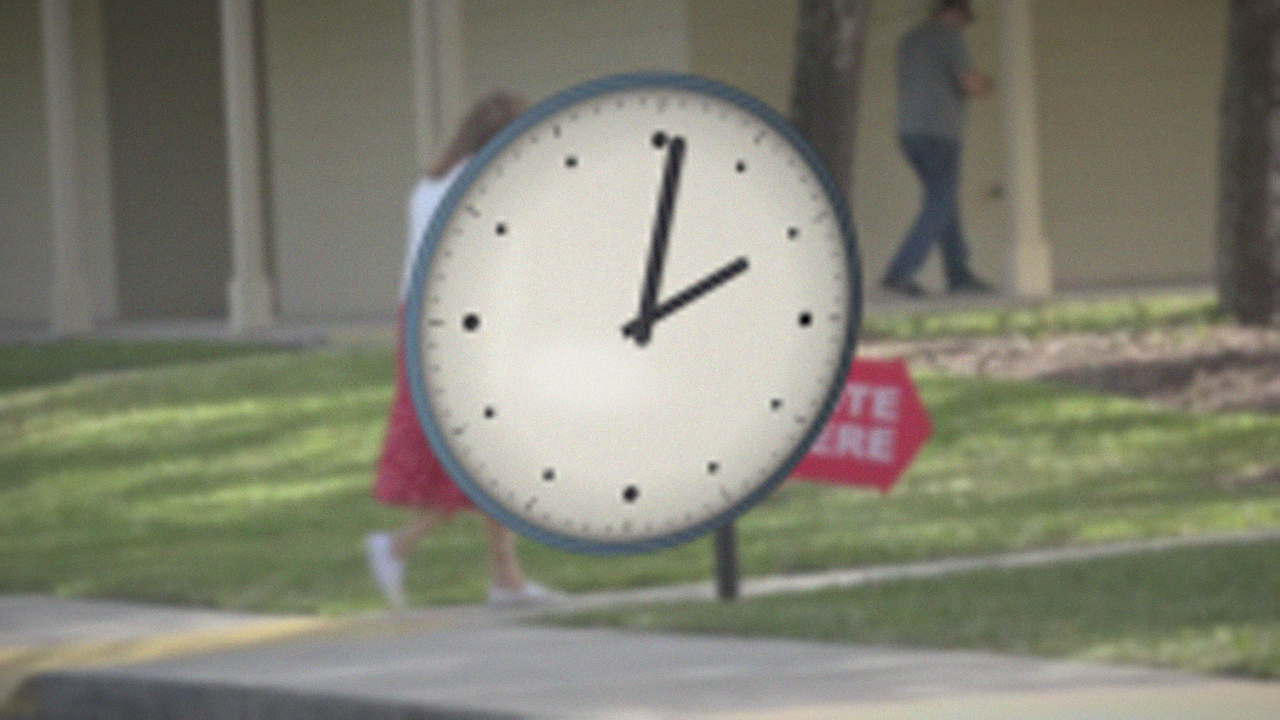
h=2 m=1
